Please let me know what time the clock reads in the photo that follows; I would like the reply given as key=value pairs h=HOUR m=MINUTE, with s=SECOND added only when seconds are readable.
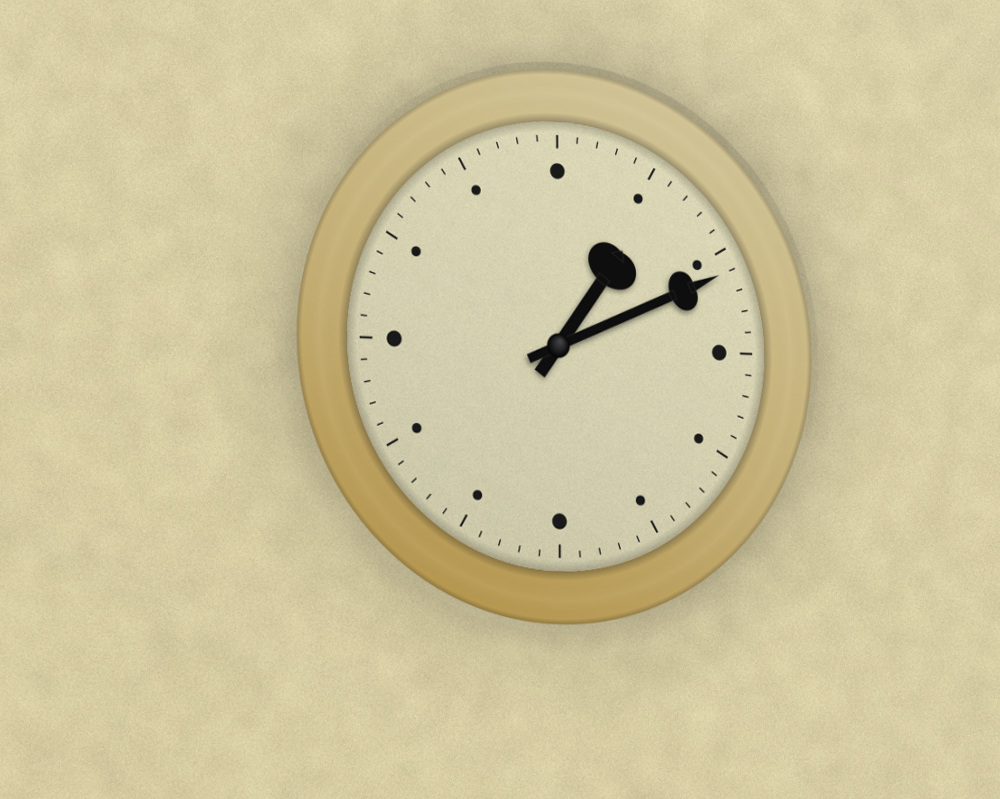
h=1 m=11
